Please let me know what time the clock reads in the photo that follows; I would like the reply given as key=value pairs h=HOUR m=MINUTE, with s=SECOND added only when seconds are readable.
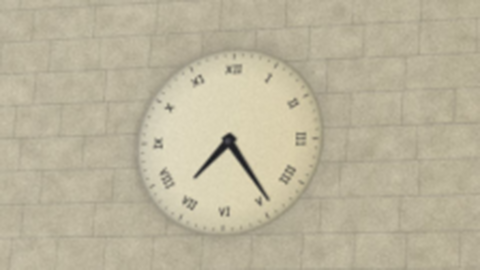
h=7 m=24
